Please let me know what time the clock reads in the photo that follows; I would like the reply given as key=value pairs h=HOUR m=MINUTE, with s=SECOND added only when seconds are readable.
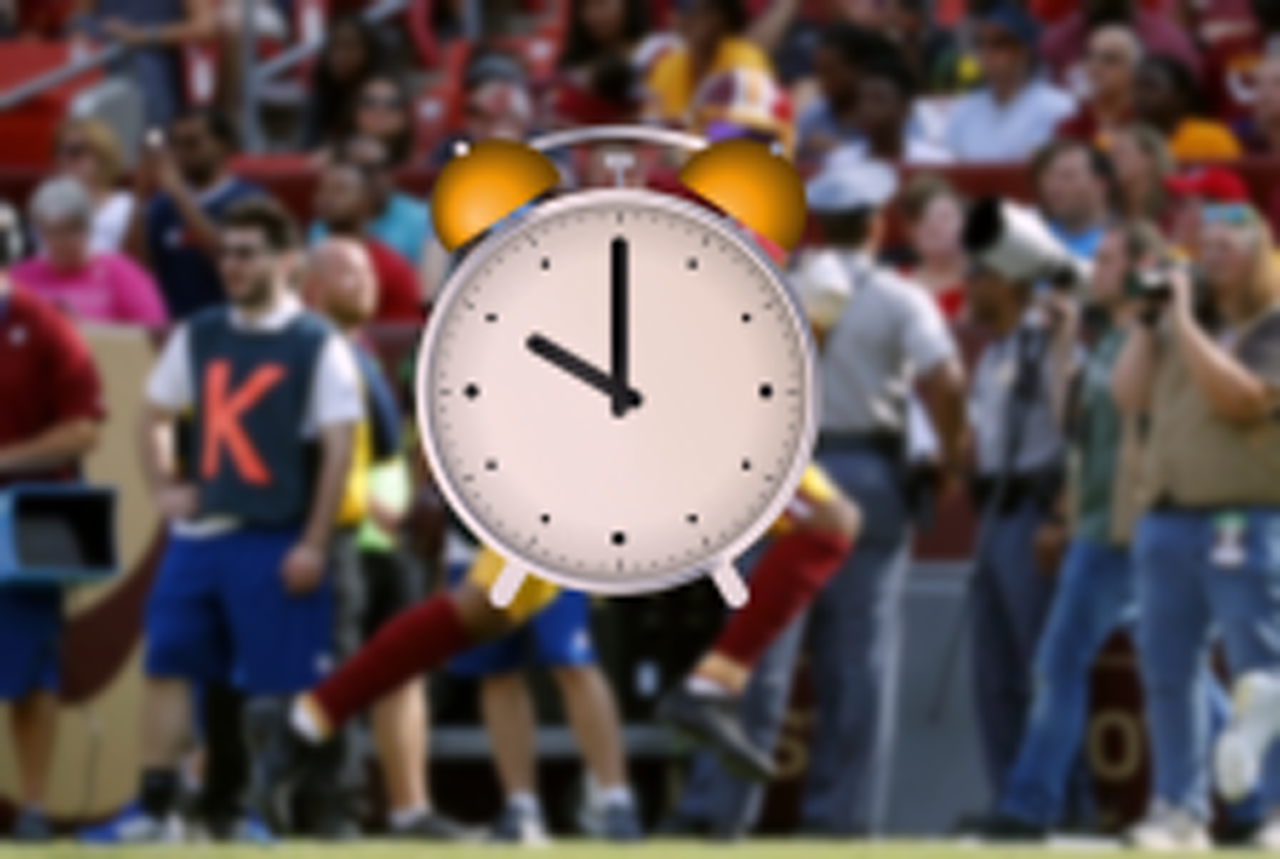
h=10 m=0
